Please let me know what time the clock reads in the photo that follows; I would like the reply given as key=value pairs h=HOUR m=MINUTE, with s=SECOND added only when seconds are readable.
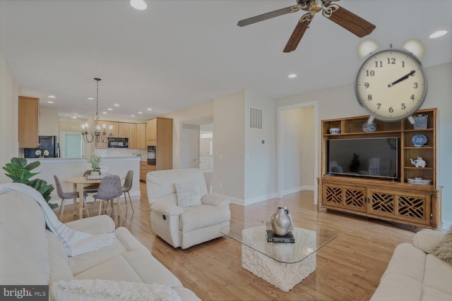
h=2 m=10
